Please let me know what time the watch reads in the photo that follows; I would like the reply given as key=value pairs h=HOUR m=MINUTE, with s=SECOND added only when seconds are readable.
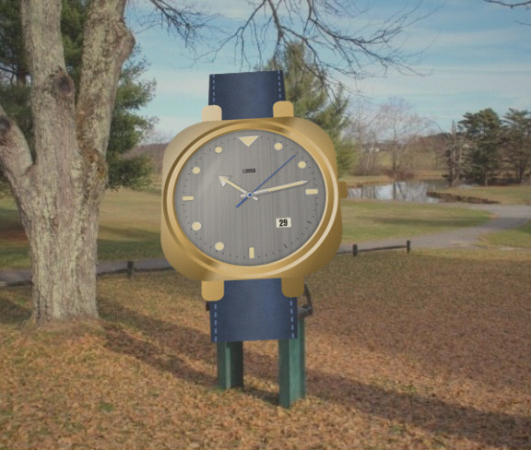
h=10 m=13 s=8
